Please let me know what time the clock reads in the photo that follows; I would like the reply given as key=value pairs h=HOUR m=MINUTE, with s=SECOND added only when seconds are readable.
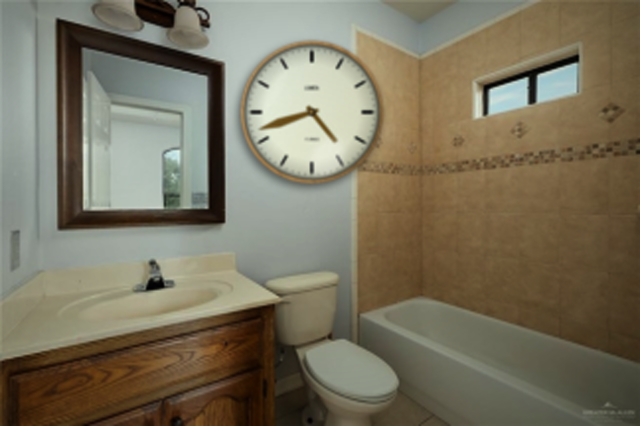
h=4 m=42
